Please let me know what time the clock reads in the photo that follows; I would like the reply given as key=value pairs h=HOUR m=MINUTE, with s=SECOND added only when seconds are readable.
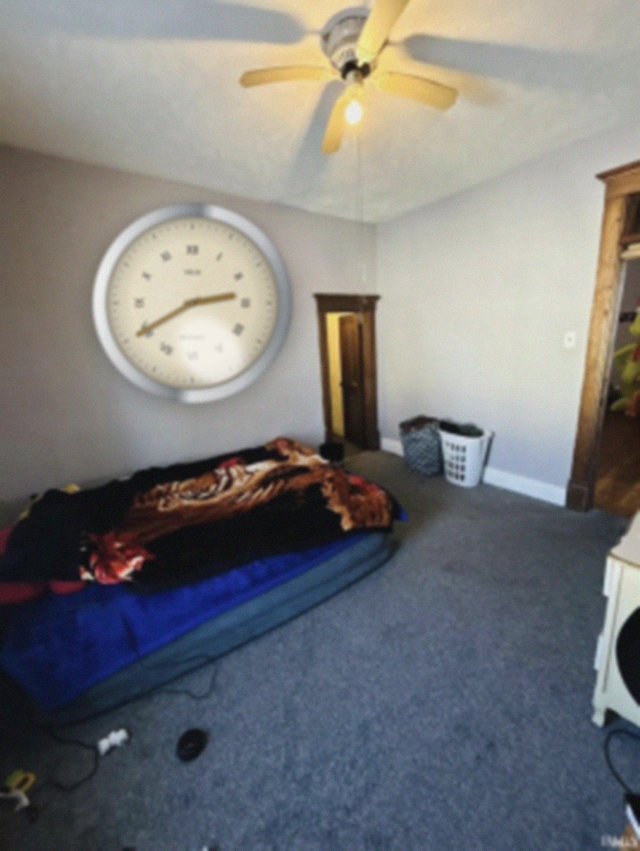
h=2 m=40
